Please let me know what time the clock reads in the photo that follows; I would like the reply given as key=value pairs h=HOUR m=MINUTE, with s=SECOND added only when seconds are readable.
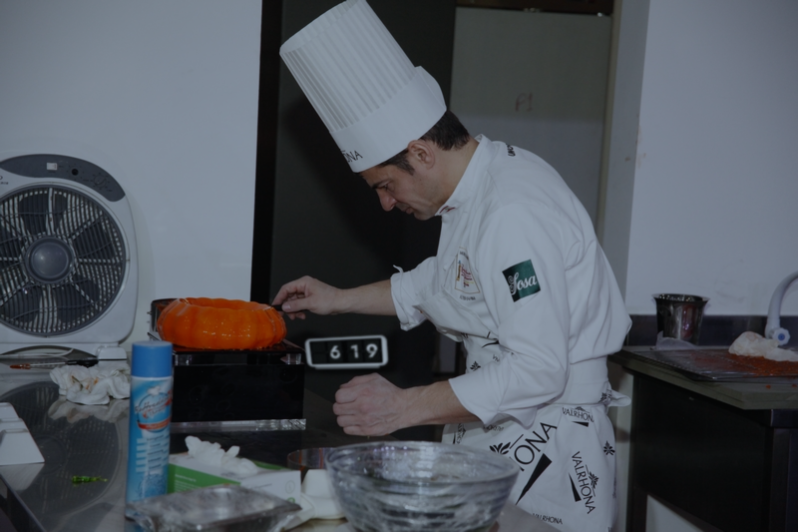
h=6 m=19
